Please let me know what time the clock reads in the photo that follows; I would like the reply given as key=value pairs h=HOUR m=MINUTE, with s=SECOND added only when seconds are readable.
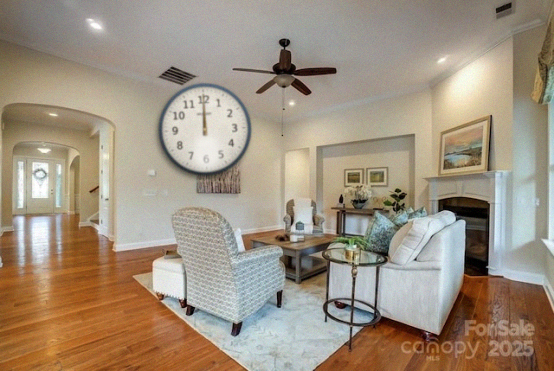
h=12 m=0
